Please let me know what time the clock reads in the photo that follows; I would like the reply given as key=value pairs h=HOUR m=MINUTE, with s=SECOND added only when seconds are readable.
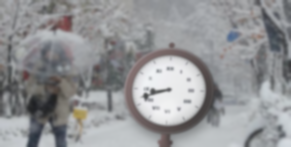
h=8 m=42
